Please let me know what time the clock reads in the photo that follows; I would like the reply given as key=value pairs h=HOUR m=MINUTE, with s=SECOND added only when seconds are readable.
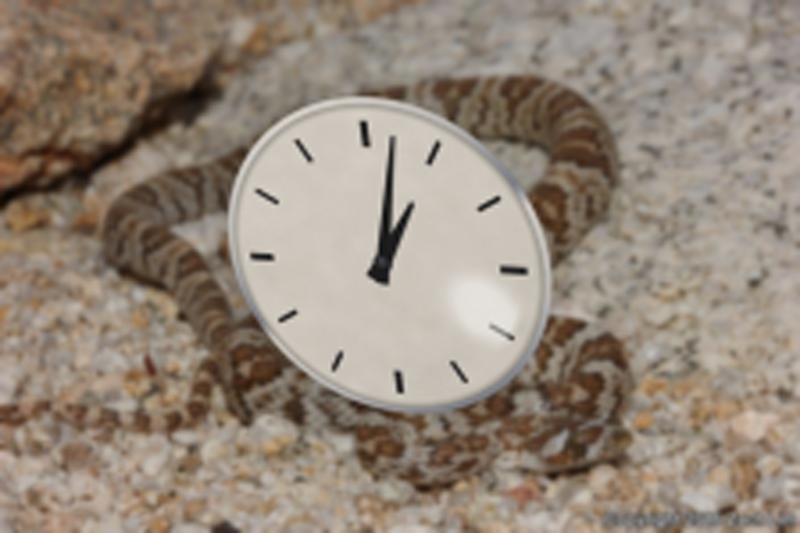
h=1 m=2
